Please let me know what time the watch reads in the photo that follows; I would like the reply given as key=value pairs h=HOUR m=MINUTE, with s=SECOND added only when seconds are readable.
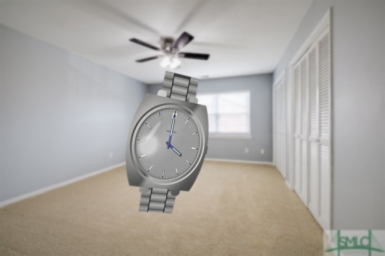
h=4 m=0
